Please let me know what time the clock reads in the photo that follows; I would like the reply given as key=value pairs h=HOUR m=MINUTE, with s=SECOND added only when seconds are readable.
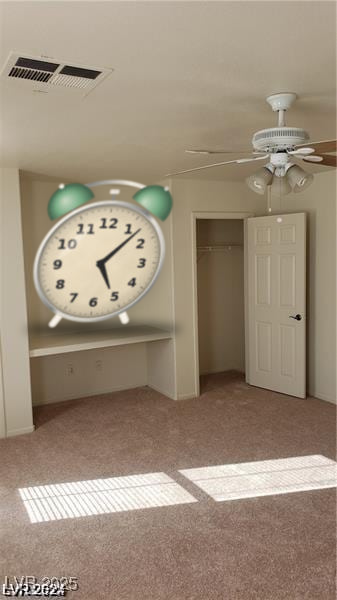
h=5 m=7
